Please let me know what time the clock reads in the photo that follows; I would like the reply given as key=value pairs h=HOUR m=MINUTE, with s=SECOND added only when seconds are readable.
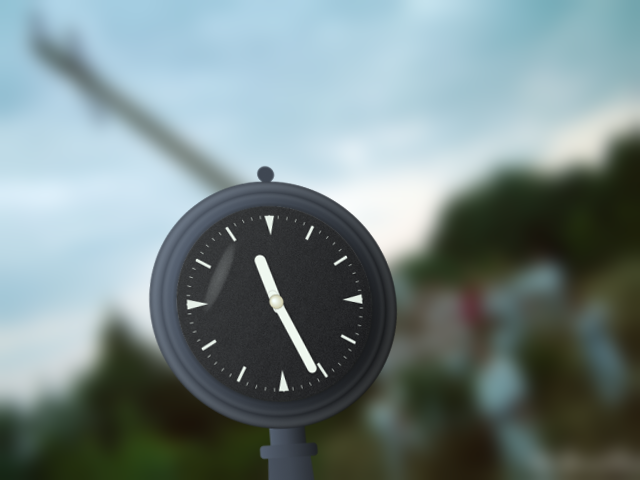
h=11 m=26
